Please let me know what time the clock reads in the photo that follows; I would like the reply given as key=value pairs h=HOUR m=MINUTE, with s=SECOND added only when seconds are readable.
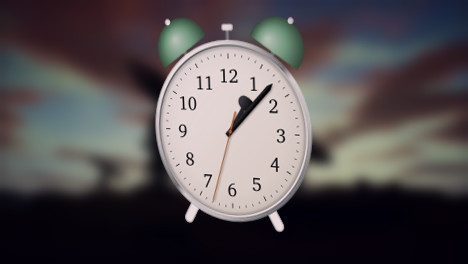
h=1 m=7 s=33
